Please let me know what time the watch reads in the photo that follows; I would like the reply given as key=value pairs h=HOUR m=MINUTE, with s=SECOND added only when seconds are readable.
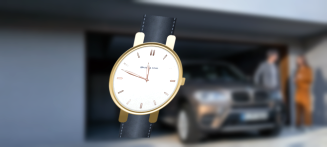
h=11 m=48
